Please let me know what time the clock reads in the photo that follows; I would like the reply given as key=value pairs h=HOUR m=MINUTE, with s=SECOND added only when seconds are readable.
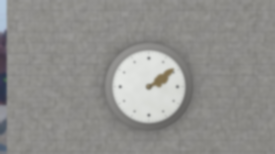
h=2 m=9
